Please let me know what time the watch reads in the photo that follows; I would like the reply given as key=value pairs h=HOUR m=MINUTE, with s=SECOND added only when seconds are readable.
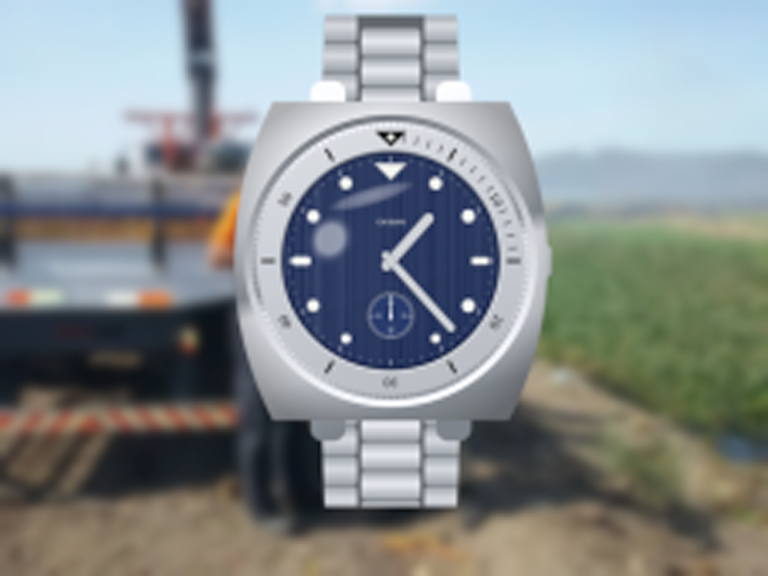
h=1 m=23
